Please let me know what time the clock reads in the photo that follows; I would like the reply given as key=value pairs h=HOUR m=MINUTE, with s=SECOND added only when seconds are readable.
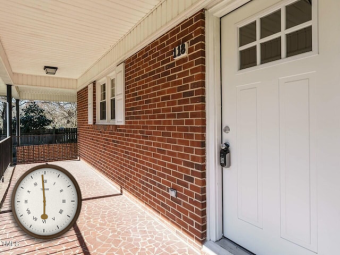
h=5 m=59
